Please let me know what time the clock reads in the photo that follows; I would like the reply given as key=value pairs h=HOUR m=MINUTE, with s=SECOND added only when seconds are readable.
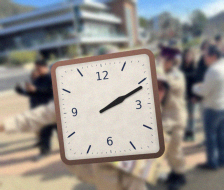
h=2 m=11
